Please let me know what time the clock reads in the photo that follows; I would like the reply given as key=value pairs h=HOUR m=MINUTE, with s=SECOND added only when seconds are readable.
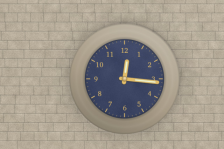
h=12 m=16
